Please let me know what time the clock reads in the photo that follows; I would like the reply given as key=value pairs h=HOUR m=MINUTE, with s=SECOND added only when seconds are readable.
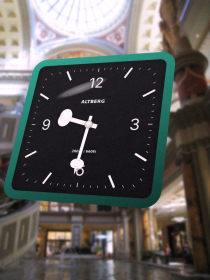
h=9 m=31
